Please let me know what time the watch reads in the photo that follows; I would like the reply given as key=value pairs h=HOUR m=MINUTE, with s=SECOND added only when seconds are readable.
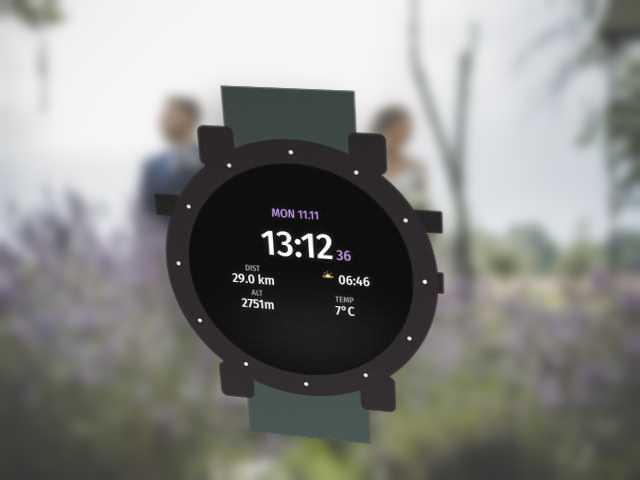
h=13 m=12 s=36
